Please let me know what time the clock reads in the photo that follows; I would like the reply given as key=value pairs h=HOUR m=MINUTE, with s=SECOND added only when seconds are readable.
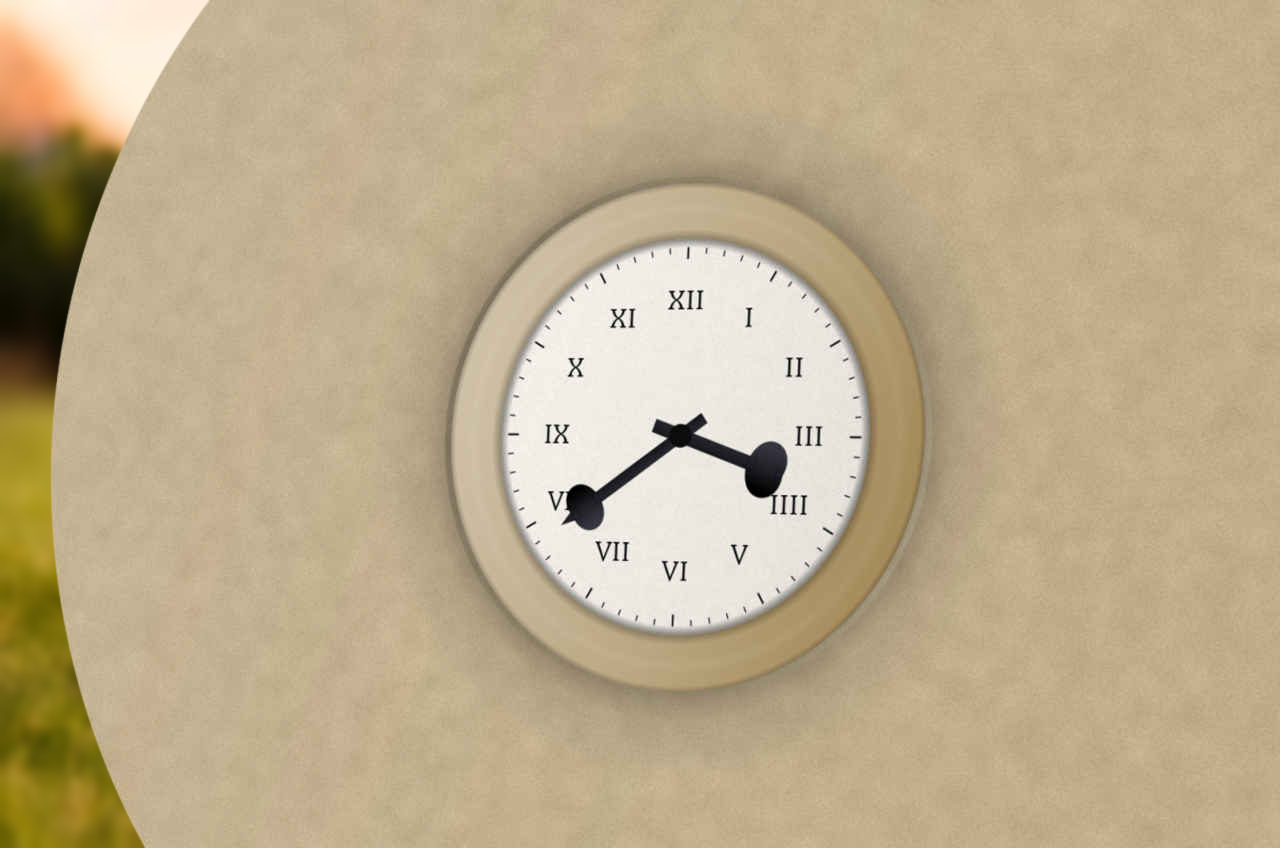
h=3 m=39
